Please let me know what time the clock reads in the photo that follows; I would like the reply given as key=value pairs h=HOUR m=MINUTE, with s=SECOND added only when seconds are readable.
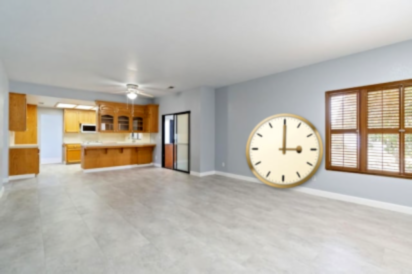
h=3 m=0
